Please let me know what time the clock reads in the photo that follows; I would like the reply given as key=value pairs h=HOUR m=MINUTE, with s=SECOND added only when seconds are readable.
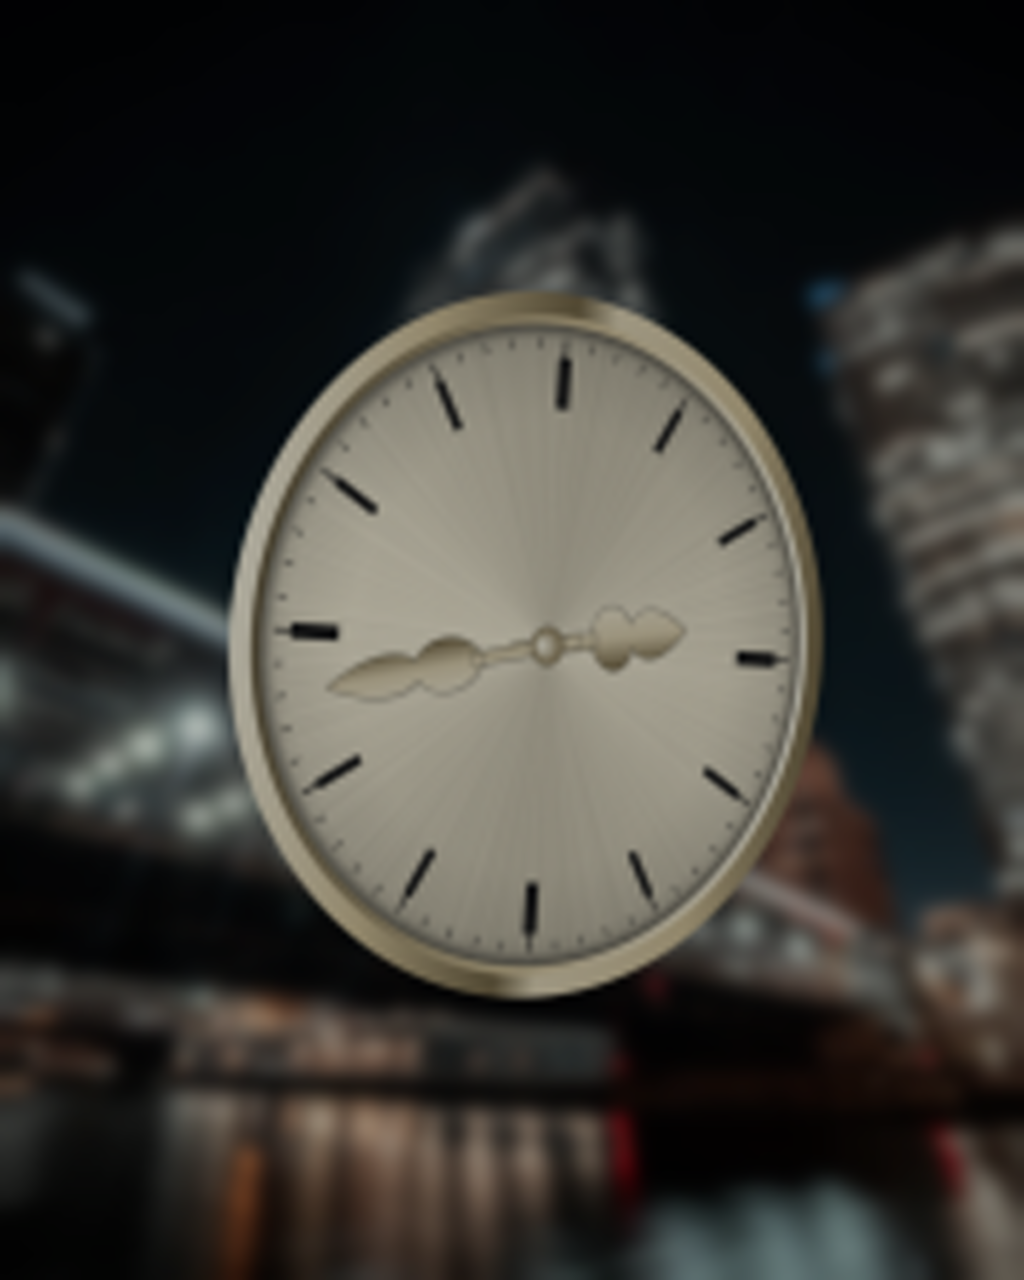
h=2 m=43
